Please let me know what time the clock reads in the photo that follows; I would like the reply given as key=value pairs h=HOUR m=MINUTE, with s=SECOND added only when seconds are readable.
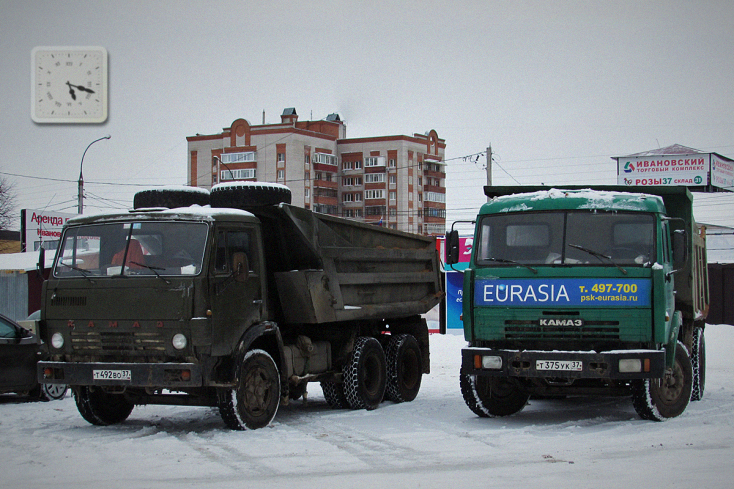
h=5 m=18
